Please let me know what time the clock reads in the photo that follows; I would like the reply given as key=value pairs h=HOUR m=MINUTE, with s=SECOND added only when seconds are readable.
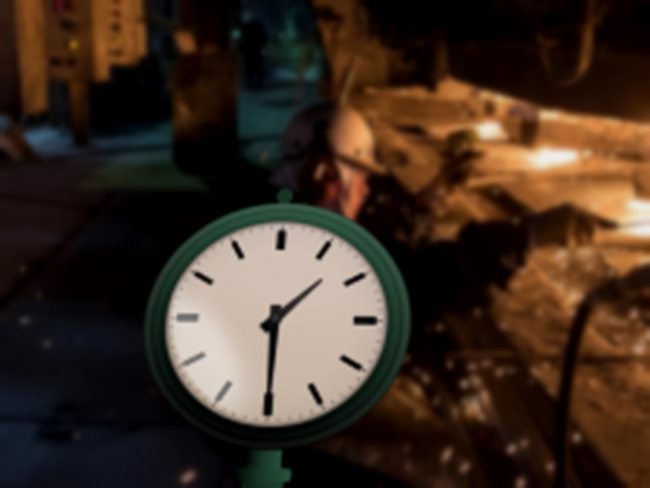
h=1 m=30
